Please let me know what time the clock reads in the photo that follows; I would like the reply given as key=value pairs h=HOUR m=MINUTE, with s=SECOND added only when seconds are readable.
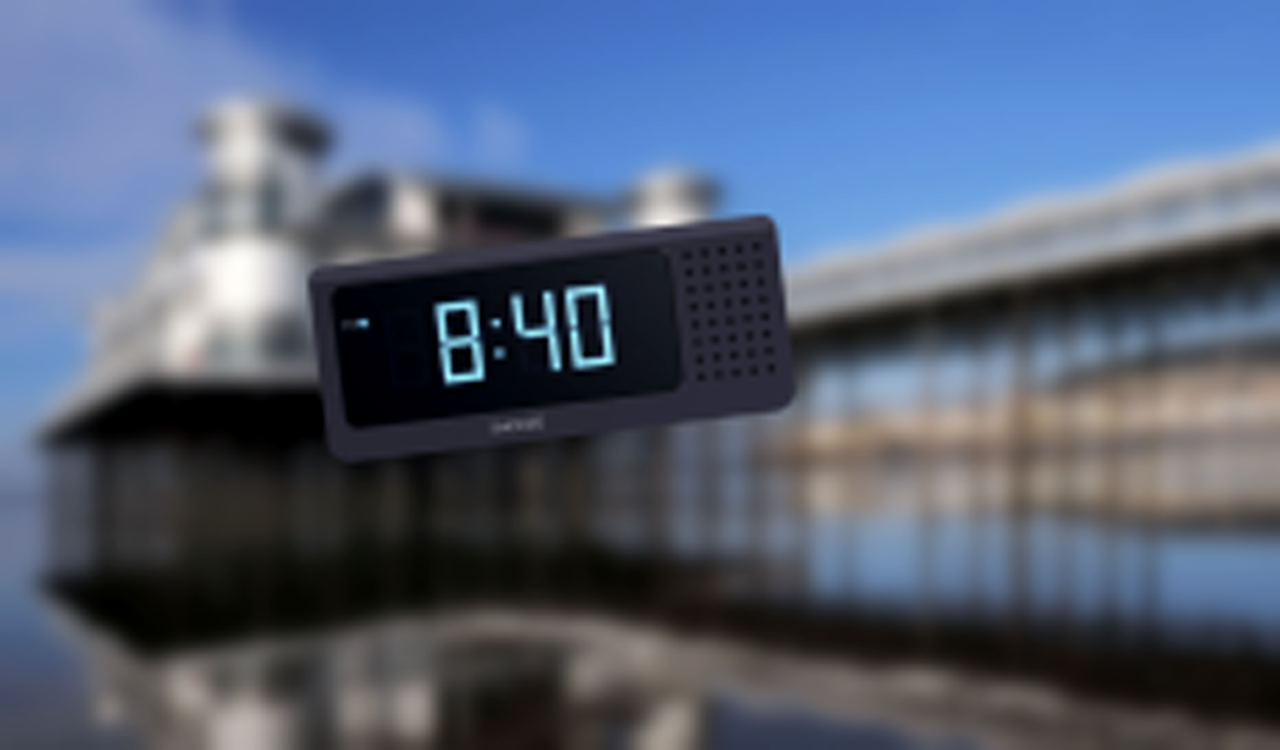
h=8 m=40
